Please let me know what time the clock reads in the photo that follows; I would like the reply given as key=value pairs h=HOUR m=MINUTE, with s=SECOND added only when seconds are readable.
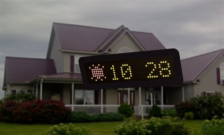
h=10 m=28
